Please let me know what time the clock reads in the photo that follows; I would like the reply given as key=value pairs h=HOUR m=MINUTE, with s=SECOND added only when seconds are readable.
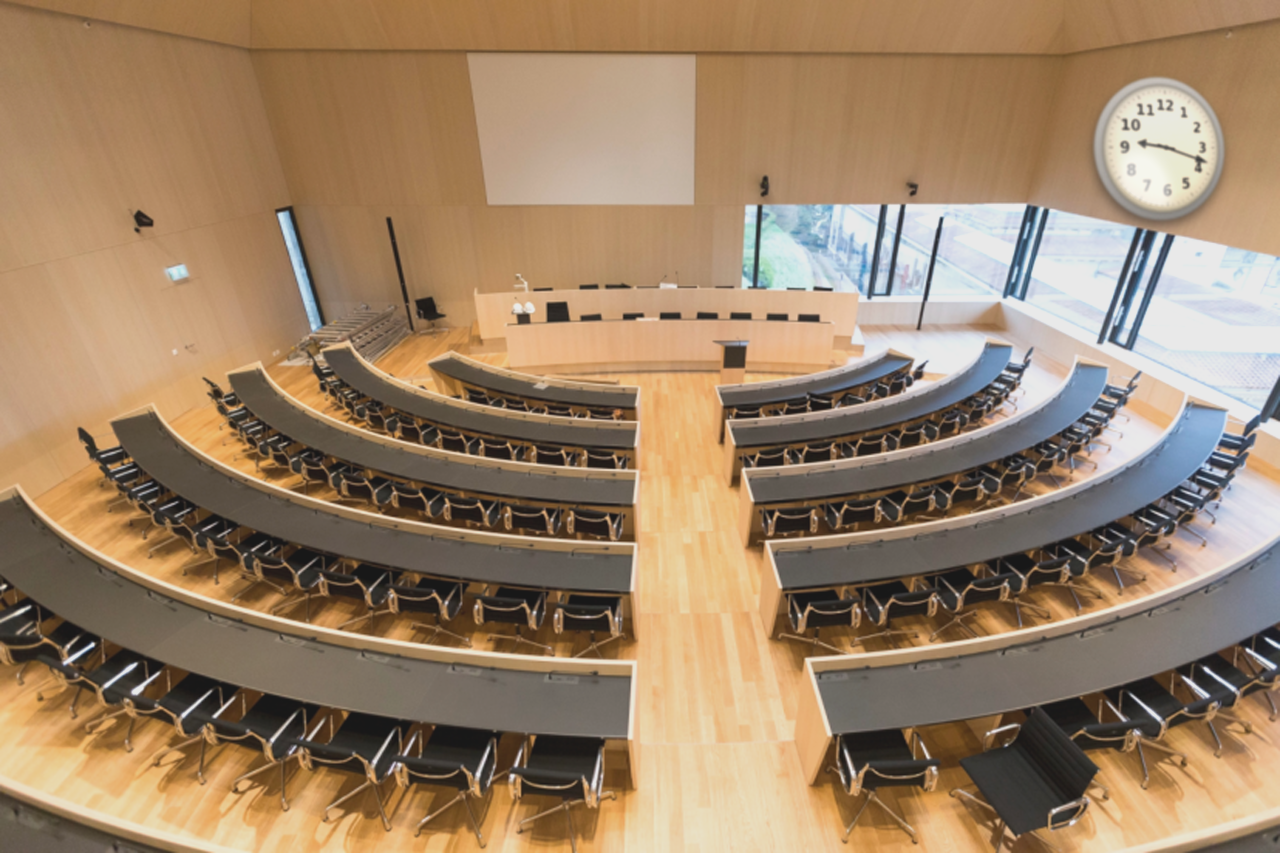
h=9 m=18
